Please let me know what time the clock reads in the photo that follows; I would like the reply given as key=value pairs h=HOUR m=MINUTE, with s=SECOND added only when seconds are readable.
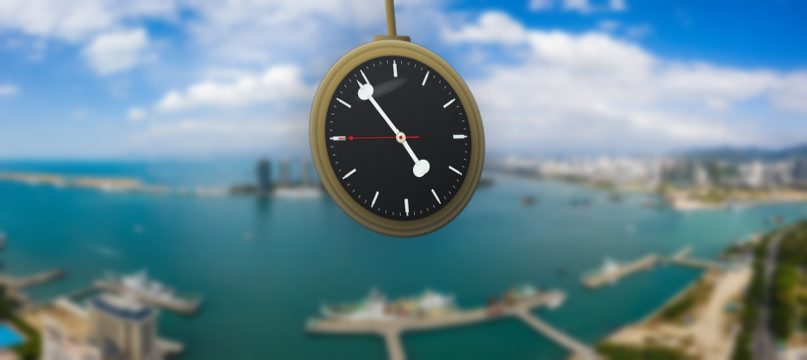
h=4 m=53 s=45
